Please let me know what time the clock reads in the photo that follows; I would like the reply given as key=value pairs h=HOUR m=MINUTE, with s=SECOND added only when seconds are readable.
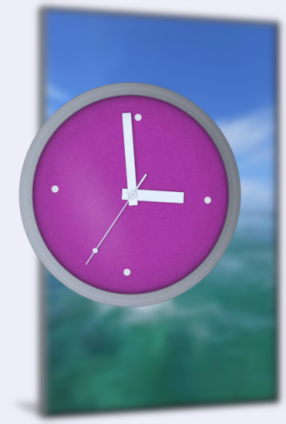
h=2 m=58 s=35
